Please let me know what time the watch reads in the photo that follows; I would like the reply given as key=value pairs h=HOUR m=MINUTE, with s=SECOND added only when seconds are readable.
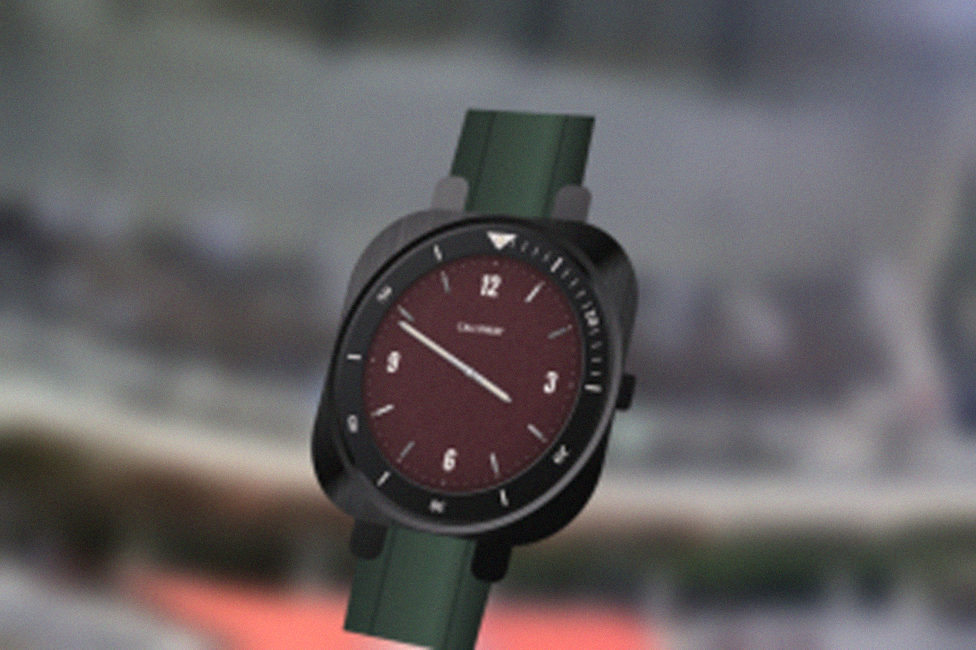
h=3 m=49
